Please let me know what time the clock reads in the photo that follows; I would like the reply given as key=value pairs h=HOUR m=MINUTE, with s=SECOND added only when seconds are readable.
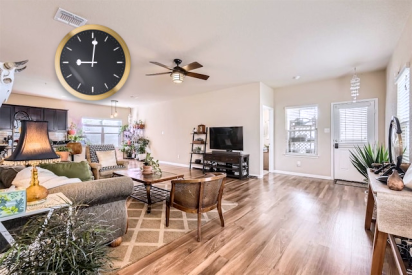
h=9 m=1
